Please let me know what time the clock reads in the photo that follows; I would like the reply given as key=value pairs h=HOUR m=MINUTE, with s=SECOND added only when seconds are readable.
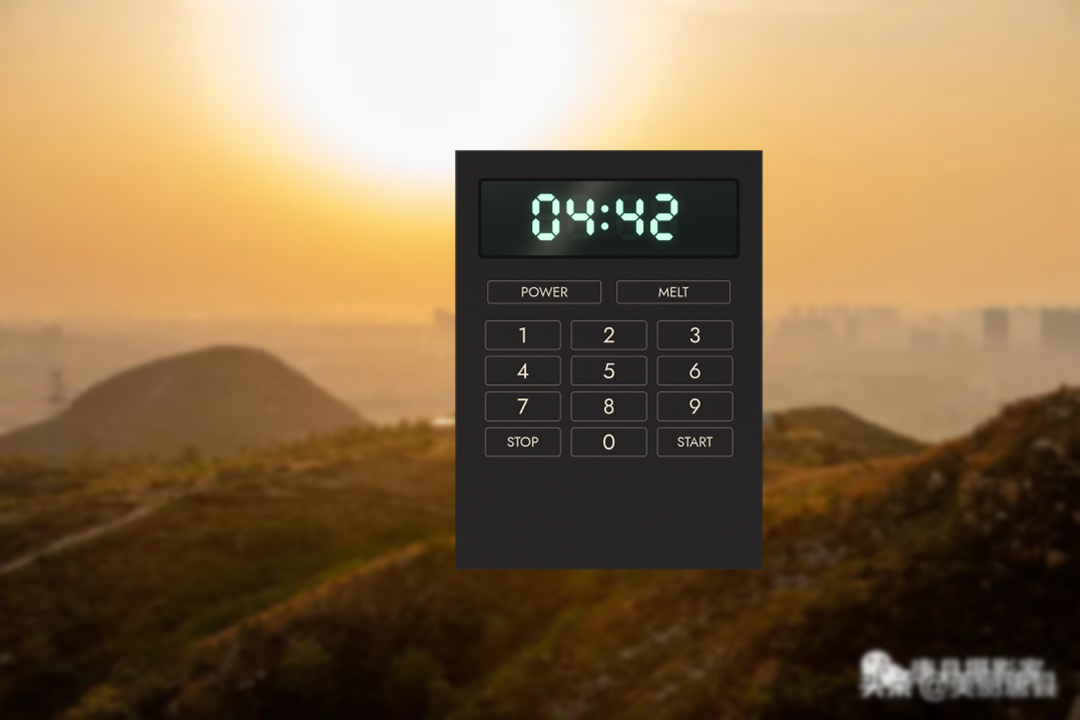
h=4 m=42
